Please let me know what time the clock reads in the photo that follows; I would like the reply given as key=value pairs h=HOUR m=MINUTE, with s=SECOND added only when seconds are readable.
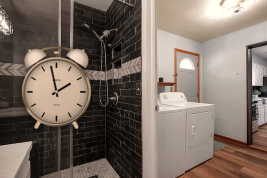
h=1 m=58
